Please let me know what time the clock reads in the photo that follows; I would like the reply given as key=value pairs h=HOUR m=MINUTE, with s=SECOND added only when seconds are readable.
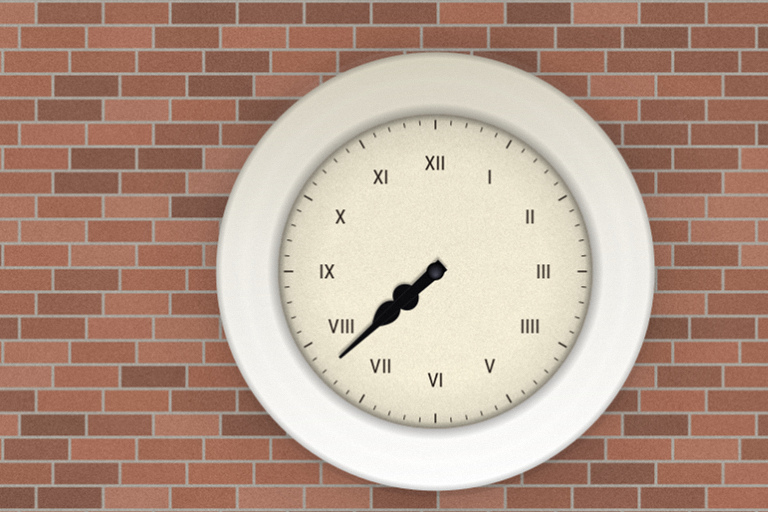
h=7 m=38
